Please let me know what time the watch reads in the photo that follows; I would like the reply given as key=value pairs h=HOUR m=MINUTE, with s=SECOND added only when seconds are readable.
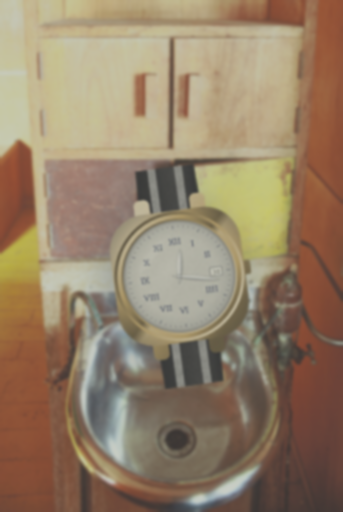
h=12 m=17
